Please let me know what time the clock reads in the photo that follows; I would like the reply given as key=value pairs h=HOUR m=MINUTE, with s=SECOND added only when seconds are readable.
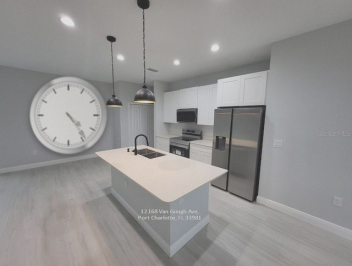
h=4 m=24
